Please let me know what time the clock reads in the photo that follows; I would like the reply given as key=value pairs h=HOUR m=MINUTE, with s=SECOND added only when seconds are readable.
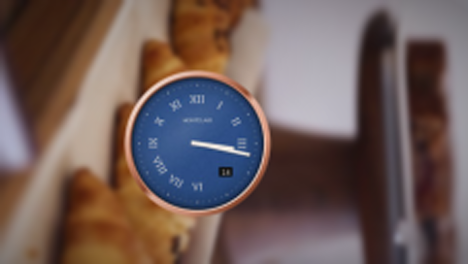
h=3 m=17
